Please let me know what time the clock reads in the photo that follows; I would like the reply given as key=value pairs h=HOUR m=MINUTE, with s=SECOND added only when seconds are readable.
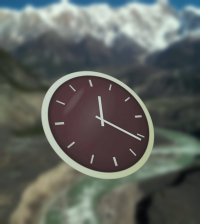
h=12 m=21
